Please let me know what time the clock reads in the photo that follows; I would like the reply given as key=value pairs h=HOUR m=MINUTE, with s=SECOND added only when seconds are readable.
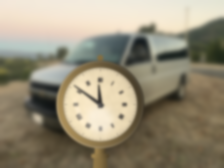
h=11 m=51
